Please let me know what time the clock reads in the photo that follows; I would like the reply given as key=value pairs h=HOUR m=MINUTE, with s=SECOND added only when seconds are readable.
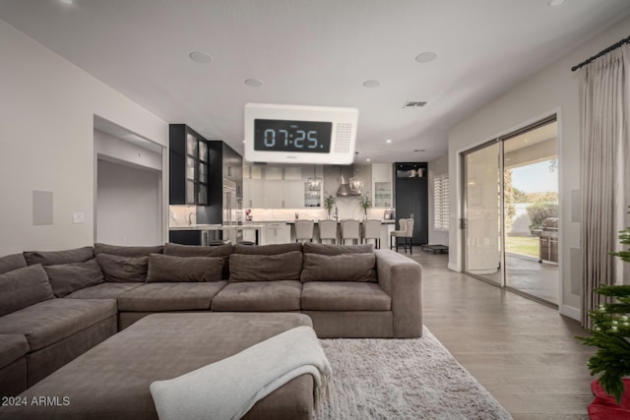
h=7 m=25
